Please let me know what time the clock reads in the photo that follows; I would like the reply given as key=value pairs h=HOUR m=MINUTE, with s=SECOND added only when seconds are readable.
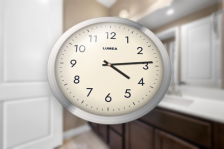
h=4 m=14
